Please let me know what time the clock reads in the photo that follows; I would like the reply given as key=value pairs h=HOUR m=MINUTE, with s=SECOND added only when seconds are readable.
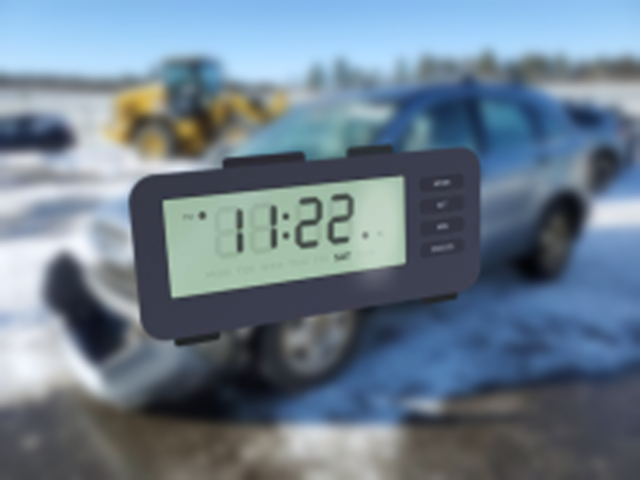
h=11 m=22
